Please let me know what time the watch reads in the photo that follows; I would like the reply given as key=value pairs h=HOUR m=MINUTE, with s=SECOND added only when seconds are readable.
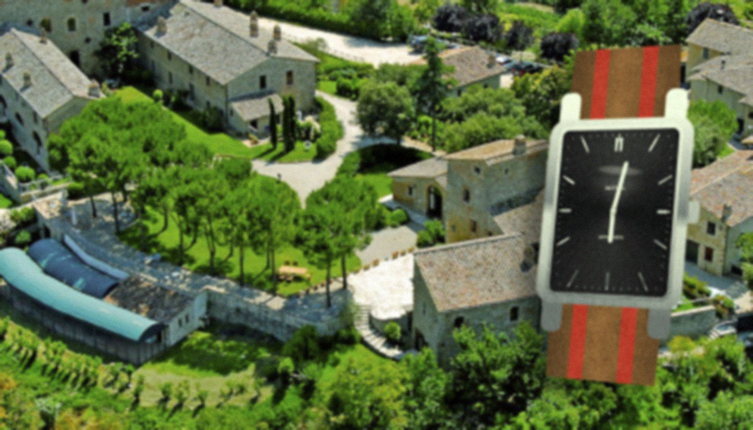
h=6 m=2
